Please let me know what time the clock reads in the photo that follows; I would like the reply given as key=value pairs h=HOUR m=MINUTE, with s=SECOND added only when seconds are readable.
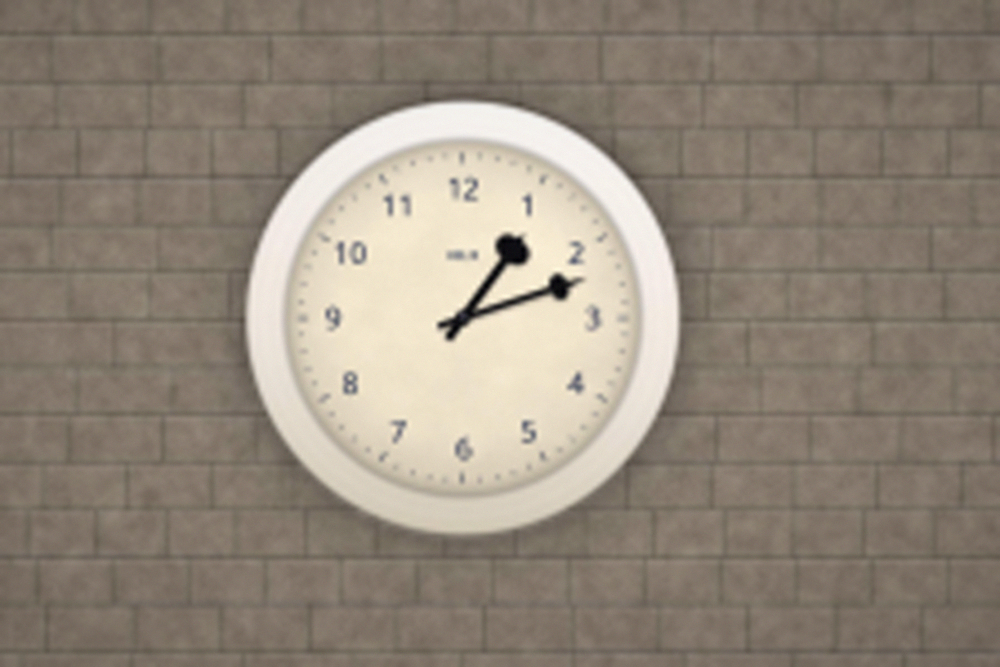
h=1 m=12
